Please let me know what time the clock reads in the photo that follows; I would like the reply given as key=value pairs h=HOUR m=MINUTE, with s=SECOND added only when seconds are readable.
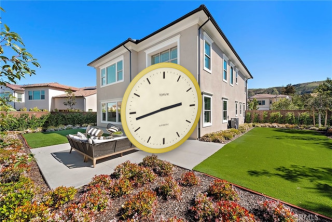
h=2 m=43
